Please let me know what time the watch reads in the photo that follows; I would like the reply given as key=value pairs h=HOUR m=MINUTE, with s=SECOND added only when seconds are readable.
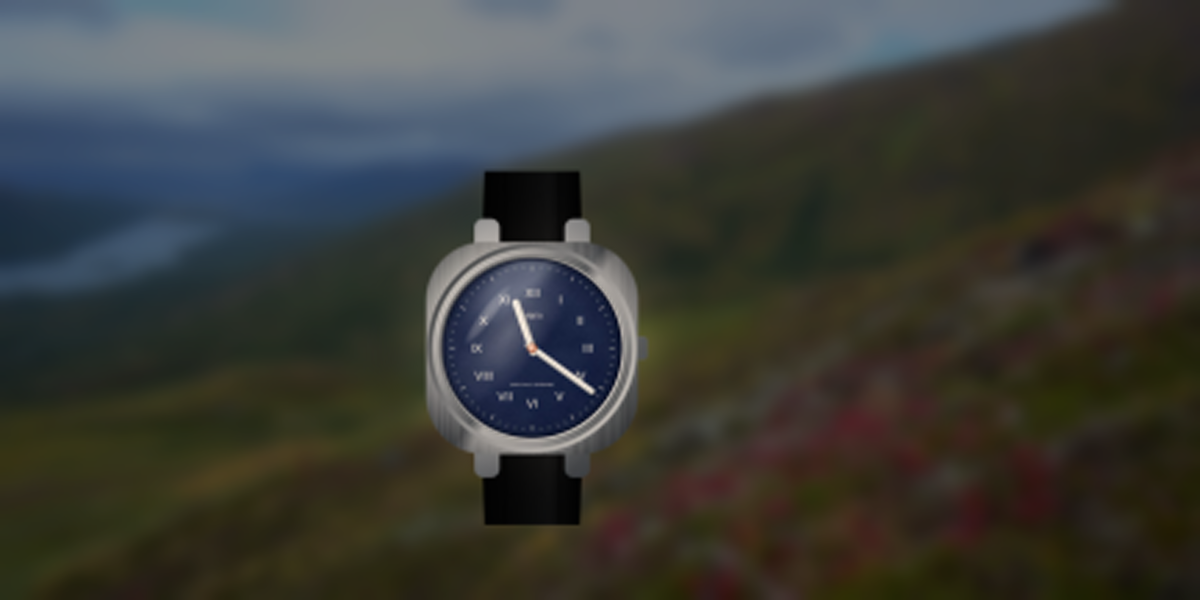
h=11 m=21
